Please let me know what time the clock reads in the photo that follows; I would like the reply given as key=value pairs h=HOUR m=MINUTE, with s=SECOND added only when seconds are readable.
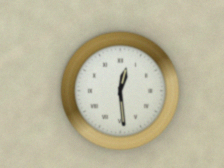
h=12 m=29
